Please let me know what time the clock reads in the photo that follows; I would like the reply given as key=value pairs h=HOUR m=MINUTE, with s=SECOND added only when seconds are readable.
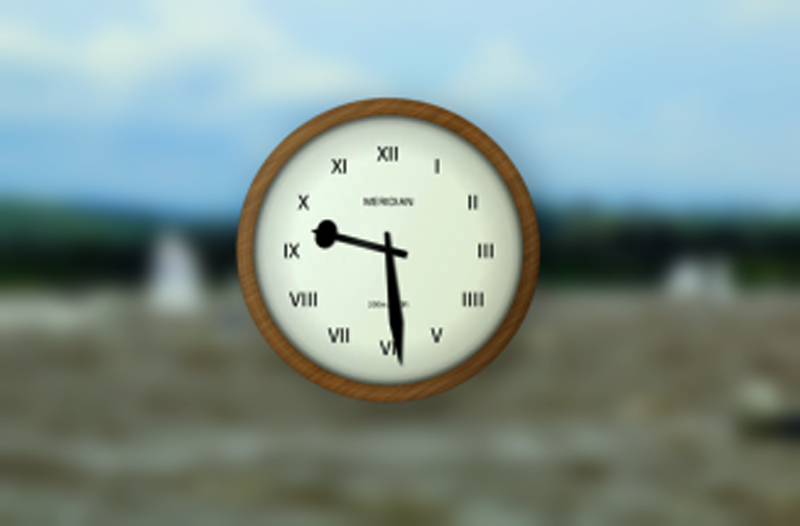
h=9 m=29
